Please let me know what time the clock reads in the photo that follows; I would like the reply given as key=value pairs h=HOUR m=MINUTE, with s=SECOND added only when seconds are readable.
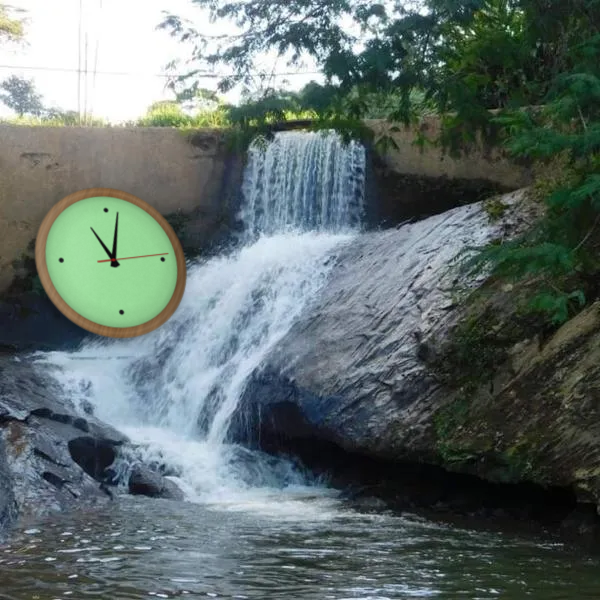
h=11 m=2 s=14
